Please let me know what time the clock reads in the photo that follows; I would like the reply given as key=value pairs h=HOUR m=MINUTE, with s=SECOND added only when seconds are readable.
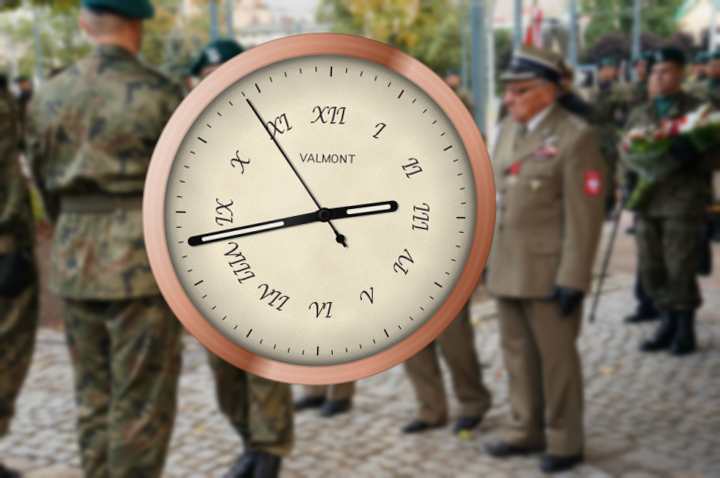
h=2 m=42 s=54
